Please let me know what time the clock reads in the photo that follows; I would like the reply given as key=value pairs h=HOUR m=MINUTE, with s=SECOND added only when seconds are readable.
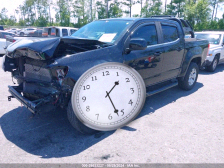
h=1 m=27
